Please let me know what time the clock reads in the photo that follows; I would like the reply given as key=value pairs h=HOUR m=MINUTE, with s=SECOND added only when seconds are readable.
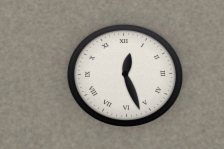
h=12 m=27
